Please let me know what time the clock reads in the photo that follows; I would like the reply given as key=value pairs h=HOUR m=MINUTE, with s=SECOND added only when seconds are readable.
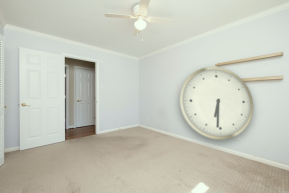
h=6 m=31
